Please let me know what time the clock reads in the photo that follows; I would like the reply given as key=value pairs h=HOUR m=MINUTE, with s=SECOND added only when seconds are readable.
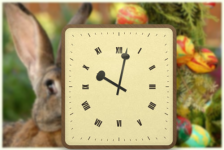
h=10 m=2
